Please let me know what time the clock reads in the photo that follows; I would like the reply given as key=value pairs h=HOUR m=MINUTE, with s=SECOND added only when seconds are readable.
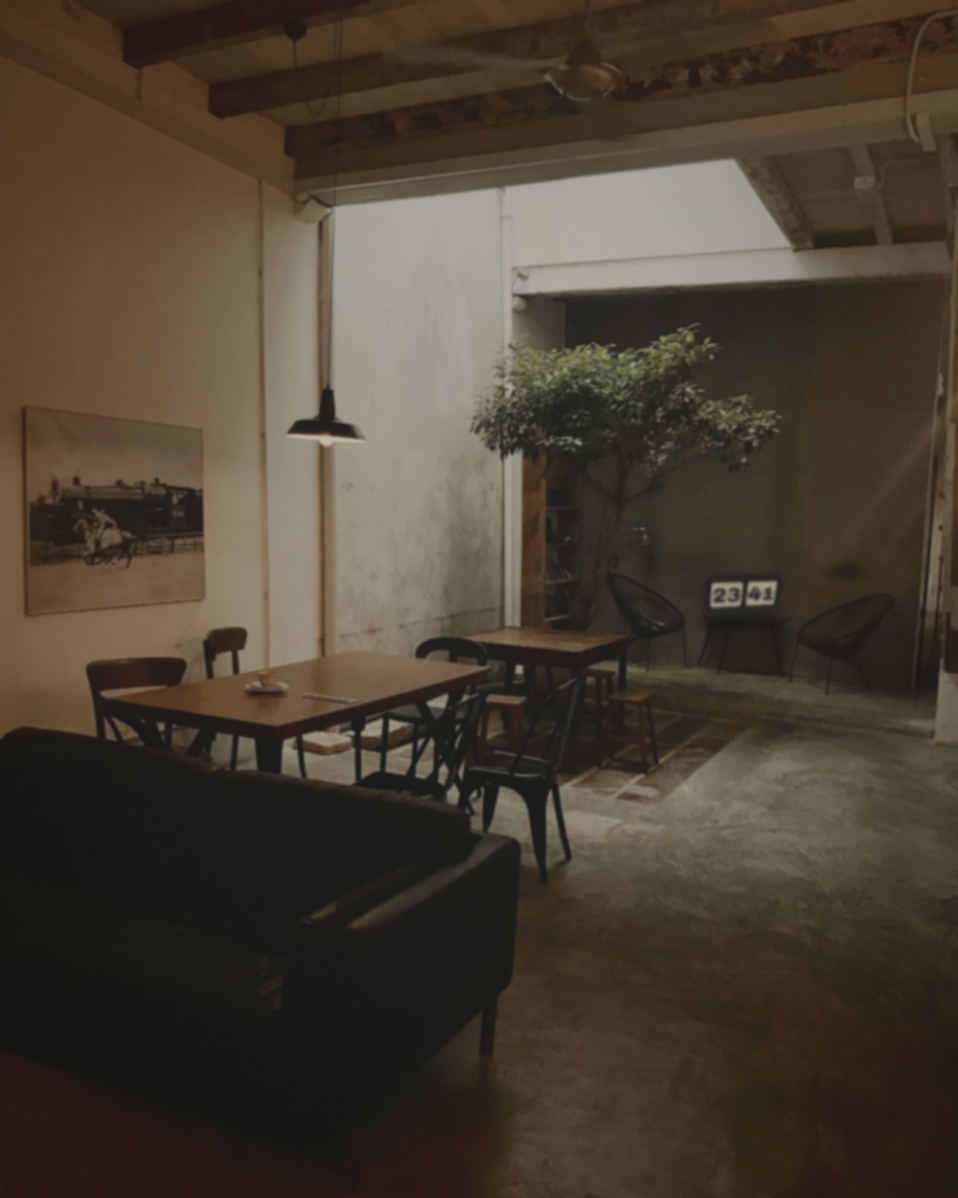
h=23 m=41
